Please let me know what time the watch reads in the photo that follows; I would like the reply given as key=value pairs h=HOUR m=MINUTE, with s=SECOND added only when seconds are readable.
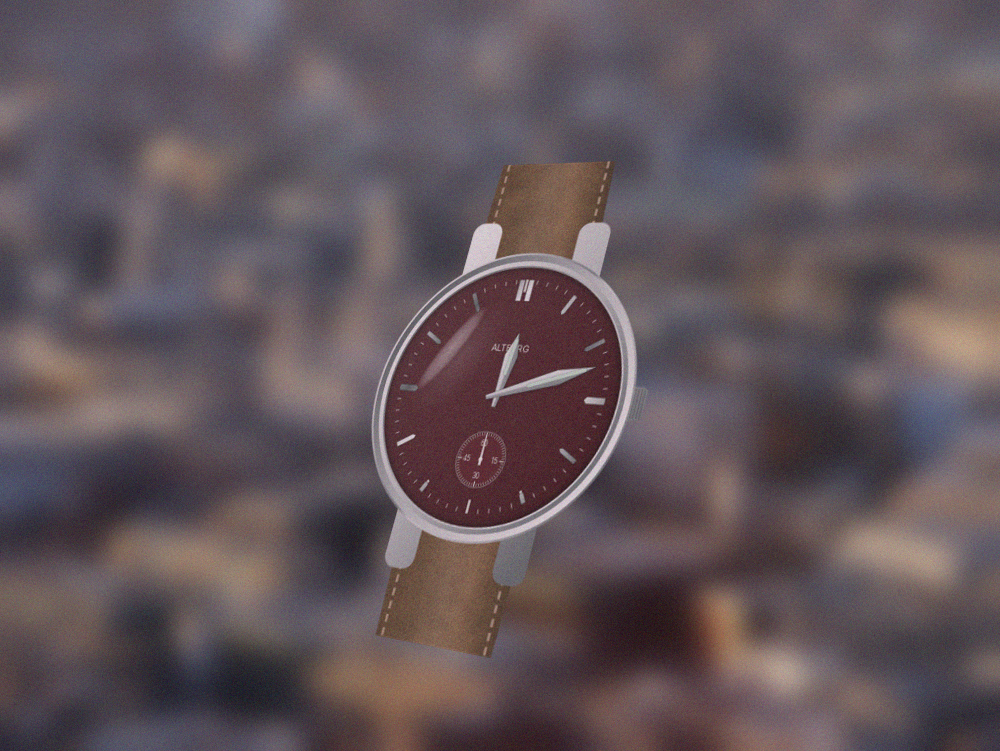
h=12 m=12
